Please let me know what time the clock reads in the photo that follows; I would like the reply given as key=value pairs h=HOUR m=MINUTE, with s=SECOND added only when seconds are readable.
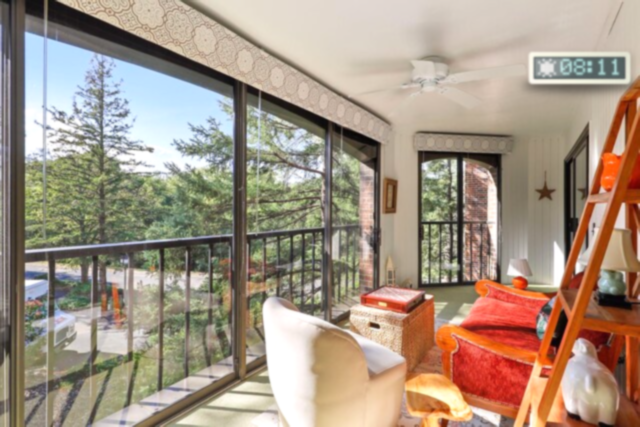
h=8 m=11
